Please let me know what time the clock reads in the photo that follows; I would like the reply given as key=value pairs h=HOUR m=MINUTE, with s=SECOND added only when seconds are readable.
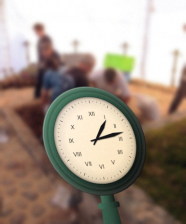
h=1 m=13
